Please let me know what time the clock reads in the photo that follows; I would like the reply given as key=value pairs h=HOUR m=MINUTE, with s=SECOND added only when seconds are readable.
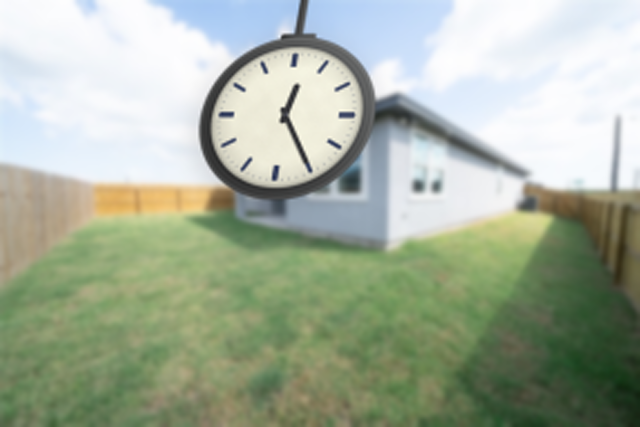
h=12 m=25
